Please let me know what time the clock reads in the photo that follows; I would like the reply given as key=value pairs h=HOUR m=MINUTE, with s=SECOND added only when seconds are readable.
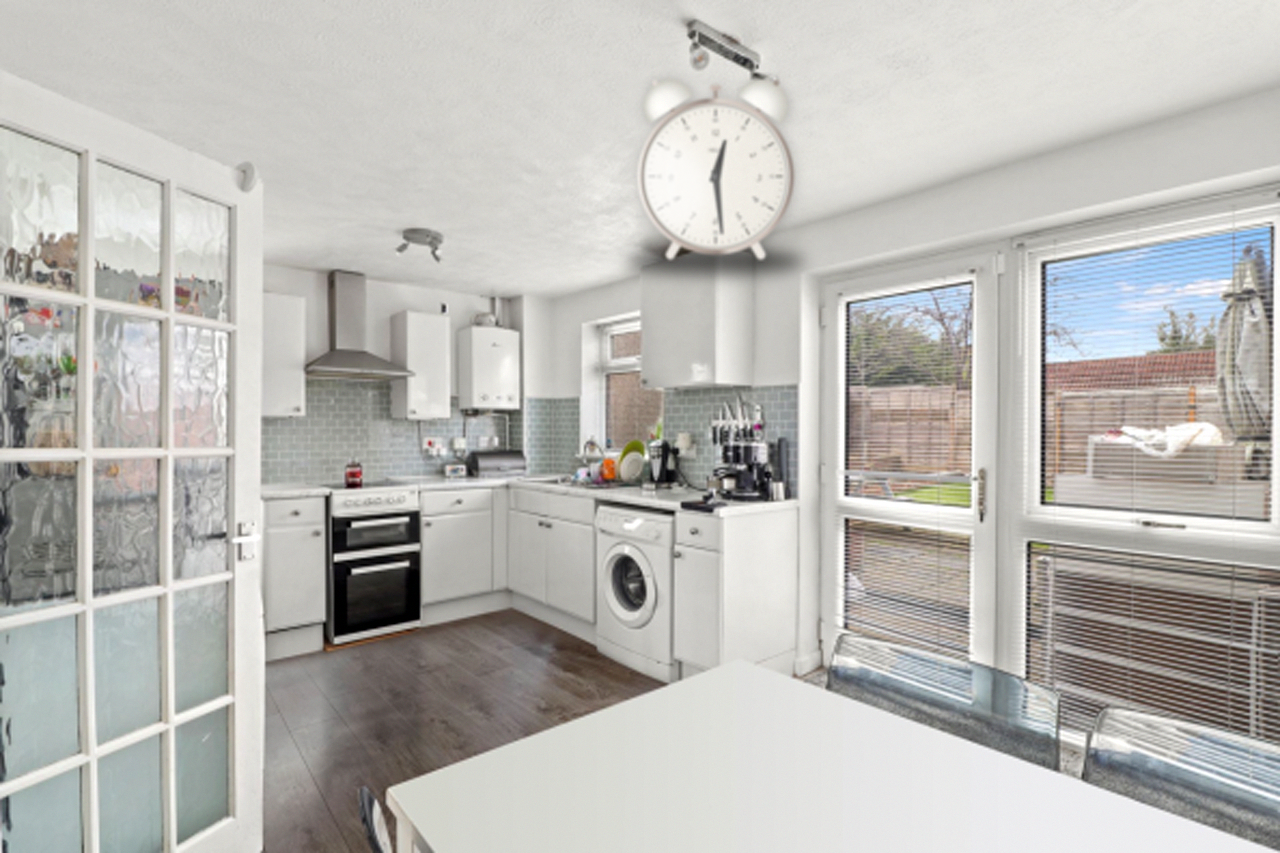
h=12 m=29
